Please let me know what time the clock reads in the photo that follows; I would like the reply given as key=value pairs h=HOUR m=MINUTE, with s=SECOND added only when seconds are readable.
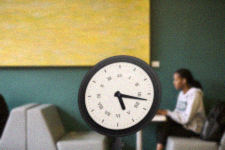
h=5 m=17
